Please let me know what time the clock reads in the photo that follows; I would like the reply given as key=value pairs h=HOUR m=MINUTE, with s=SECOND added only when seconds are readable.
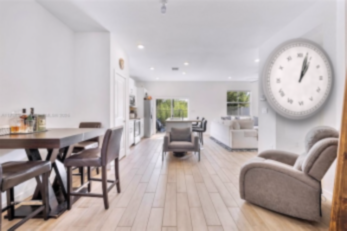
h=1 m=3
